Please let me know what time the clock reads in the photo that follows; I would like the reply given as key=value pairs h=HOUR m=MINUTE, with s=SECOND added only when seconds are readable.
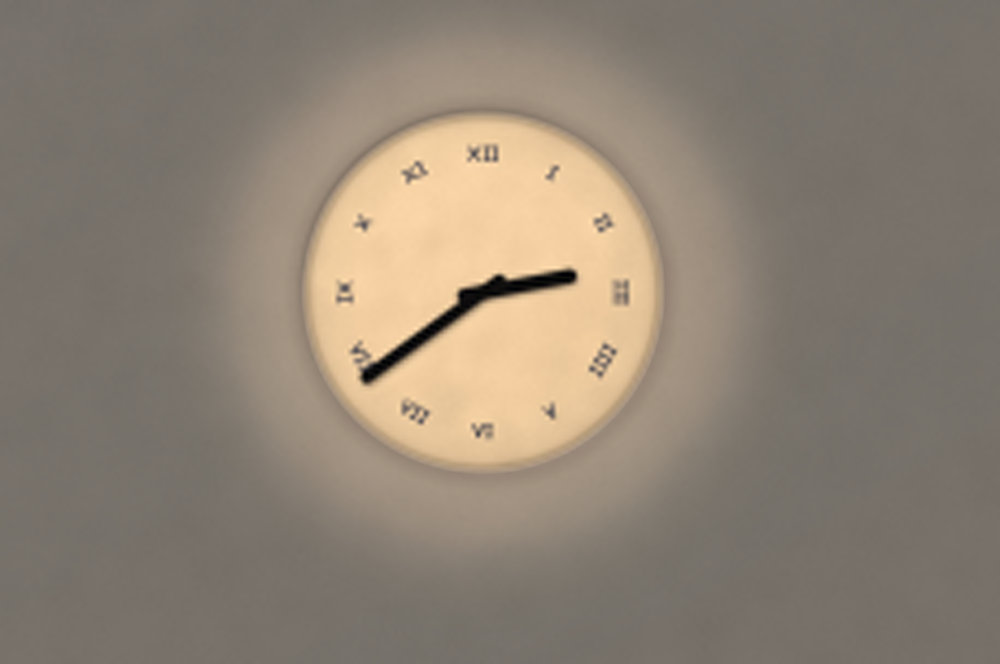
h=2 m=39
